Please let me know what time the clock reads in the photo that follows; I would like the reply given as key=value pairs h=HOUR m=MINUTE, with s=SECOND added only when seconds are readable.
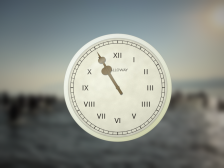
h=10 m=55
